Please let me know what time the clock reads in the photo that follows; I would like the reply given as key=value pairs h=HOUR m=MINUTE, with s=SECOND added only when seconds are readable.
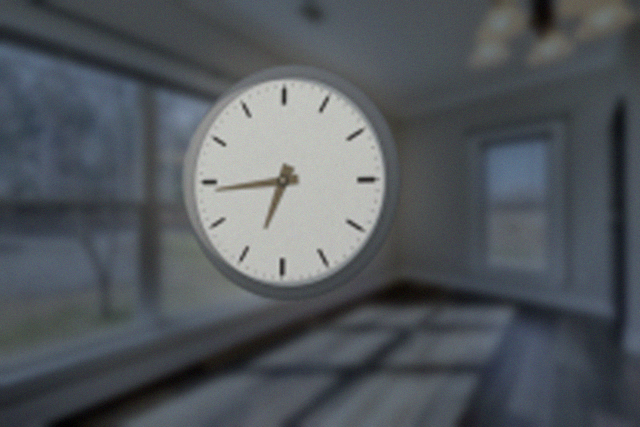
h=6 m=44
